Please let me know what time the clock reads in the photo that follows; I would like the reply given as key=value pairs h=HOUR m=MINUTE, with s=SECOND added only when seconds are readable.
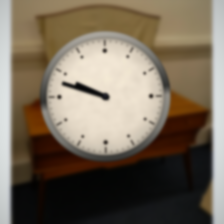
h=9 m=48
